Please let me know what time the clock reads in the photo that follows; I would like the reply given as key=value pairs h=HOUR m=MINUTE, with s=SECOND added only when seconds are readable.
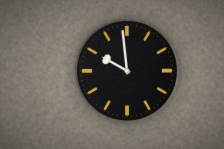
h=9 m=59
